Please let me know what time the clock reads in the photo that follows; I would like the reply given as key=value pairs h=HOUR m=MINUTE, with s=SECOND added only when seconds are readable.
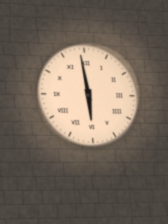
h=5 m=59
